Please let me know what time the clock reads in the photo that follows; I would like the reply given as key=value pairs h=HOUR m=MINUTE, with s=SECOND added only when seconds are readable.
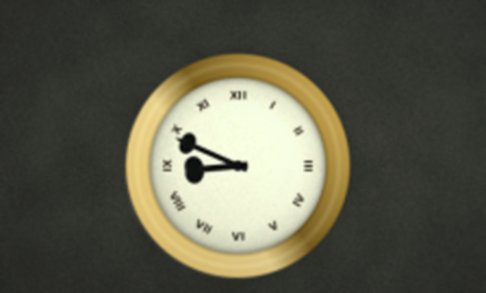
h=8 m=49
